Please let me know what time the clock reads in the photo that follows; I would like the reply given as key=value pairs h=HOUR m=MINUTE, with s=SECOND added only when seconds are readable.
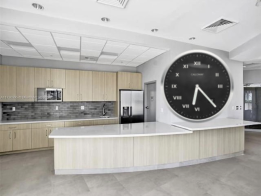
h=6 m=23
